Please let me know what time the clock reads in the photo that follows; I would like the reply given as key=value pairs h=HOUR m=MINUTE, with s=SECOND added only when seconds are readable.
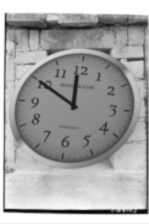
h=11 m=50
